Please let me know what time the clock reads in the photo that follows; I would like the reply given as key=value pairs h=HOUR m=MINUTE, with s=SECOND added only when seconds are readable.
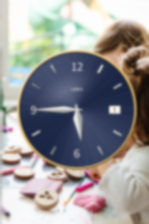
h=5 m=45
